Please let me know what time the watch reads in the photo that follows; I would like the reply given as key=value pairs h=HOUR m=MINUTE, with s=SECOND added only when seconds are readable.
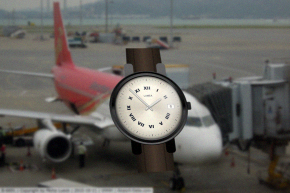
h=1 m=53
